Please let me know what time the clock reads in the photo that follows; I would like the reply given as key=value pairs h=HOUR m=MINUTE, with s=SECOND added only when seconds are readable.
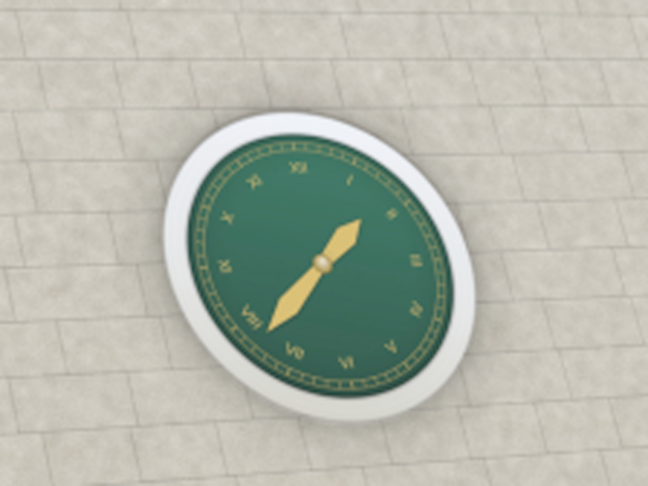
h=1 m=38
